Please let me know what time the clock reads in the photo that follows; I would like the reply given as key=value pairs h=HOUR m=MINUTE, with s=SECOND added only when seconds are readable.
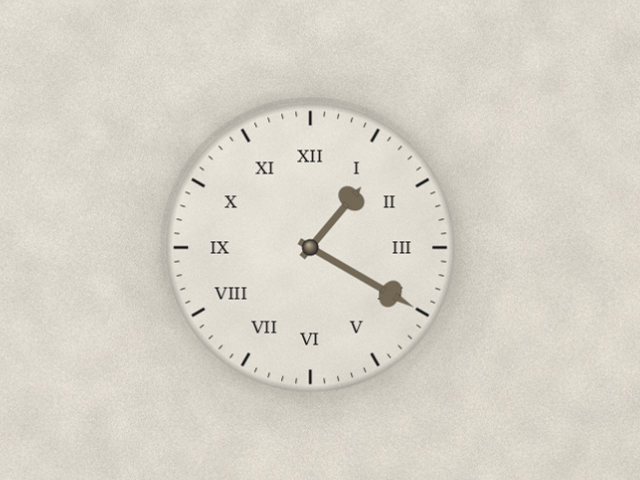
h=1 m=20
